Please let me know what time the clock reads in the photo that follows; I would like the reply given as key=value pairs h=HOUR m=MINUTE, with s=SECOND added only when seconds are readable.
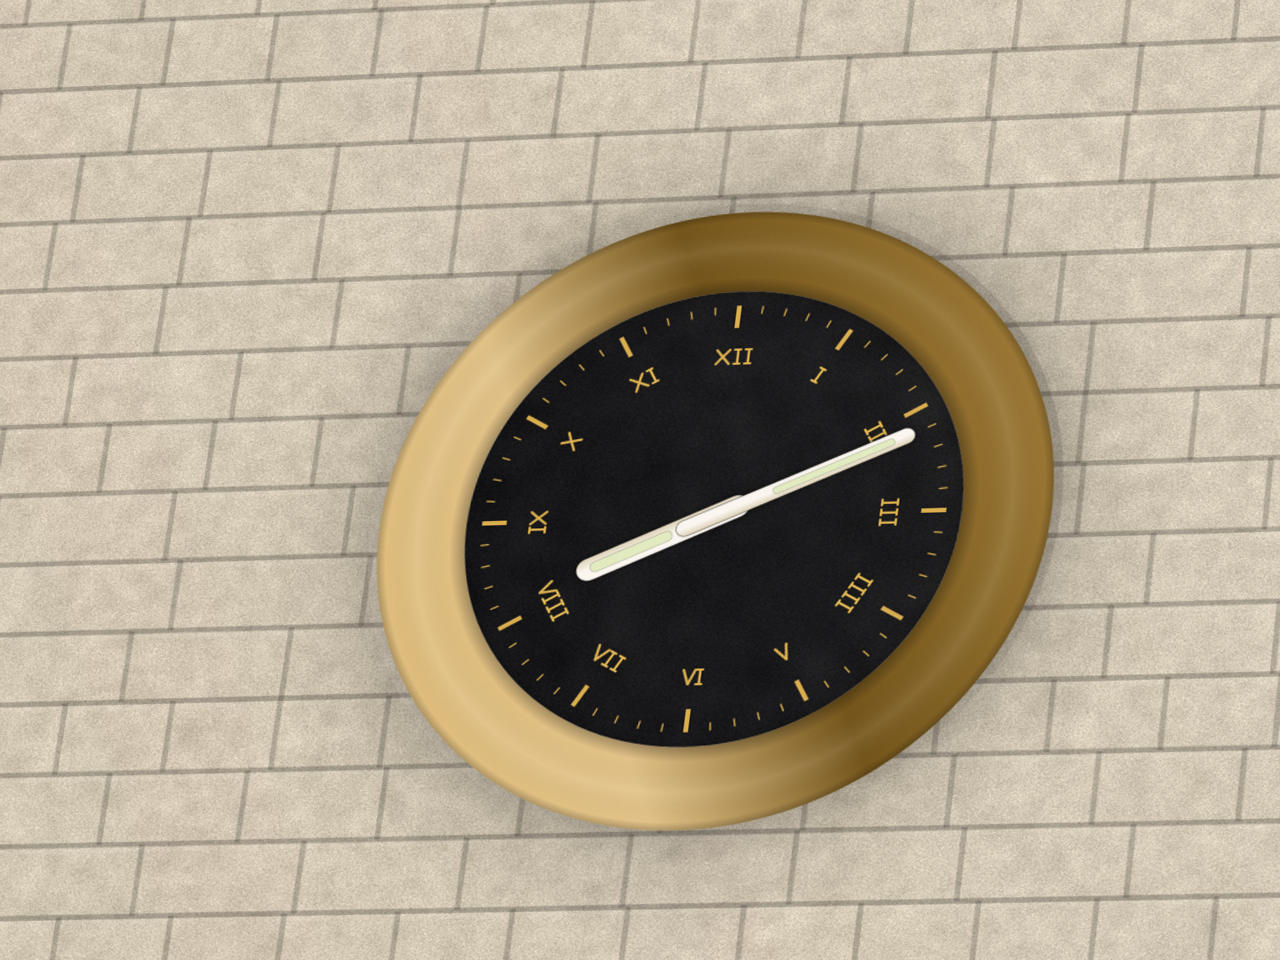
h=8 m=11
